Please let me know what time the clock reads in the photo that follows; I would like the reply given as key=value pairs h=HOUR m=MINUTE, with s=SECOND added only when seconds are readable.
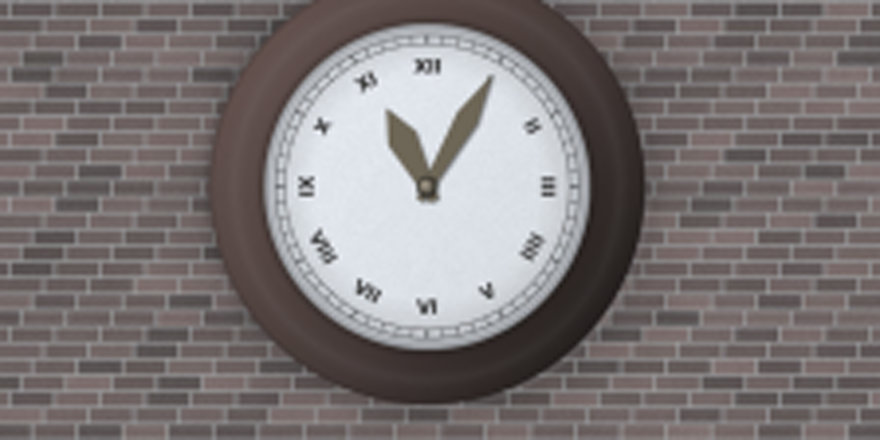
h=11 m=5
